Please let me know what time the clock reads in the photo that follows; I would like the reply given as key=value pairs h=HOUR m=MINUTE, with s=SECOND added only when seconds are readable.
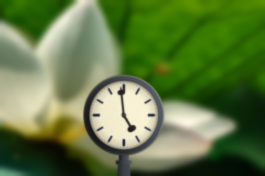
h=4 m=59
